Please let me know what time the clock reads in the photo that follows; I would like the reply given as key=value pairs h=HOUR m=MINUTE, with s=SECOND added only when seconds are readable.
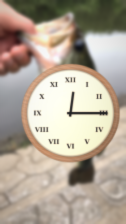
h=12 m=15
